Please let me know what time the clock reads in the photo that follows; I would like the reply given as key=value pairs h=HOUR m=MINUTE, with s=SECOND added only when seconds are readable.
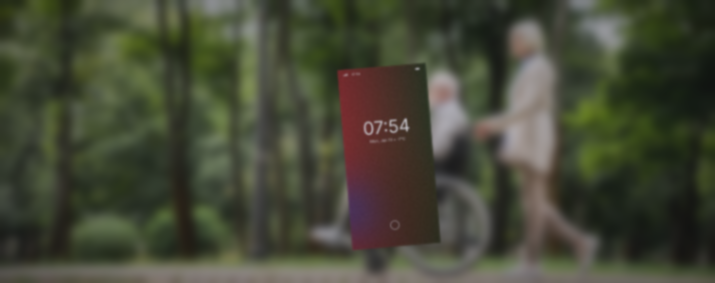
h=7 m=54
